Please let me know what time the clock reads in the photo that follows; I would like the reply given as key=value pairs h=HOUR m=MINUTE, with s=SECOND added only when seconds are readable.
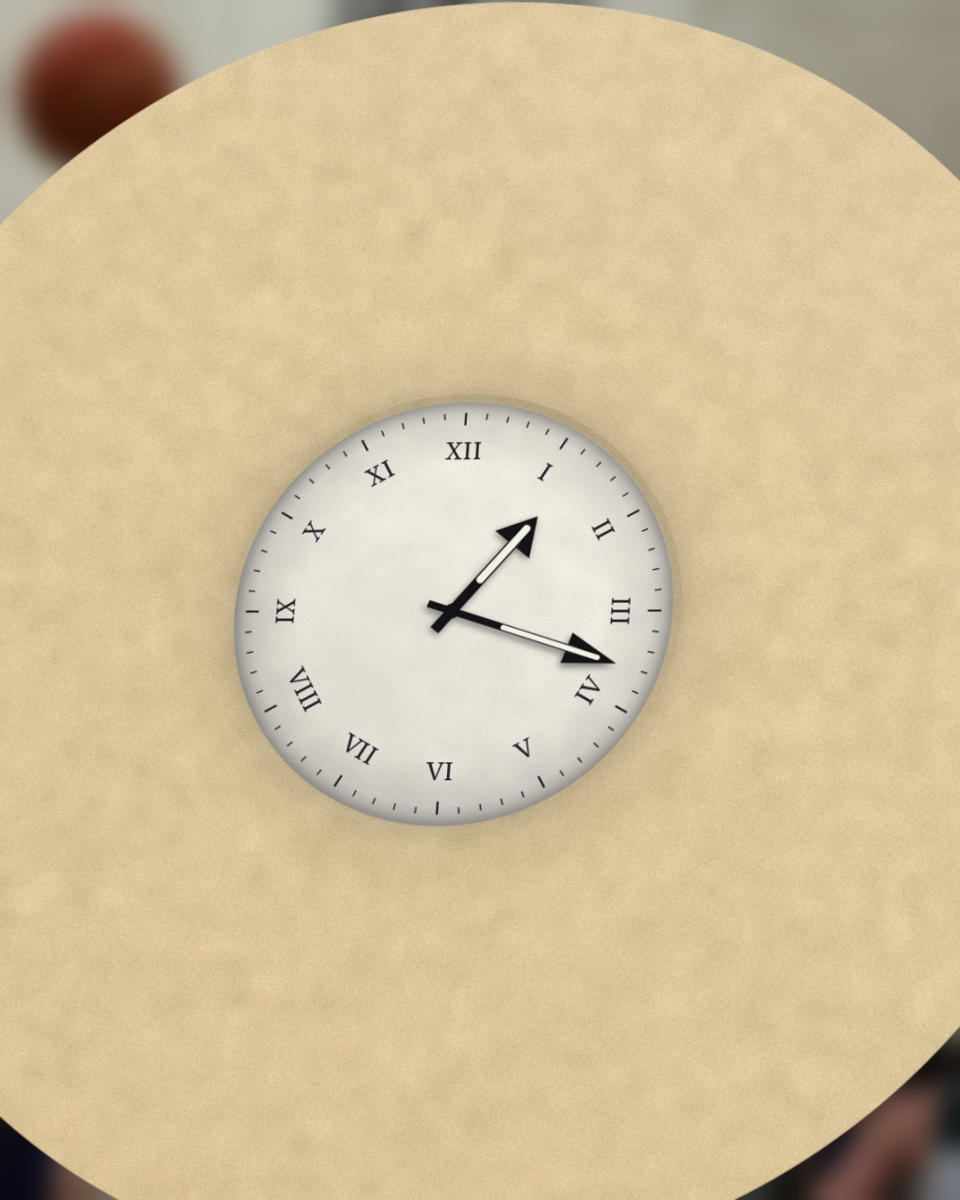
h=1 m=18
